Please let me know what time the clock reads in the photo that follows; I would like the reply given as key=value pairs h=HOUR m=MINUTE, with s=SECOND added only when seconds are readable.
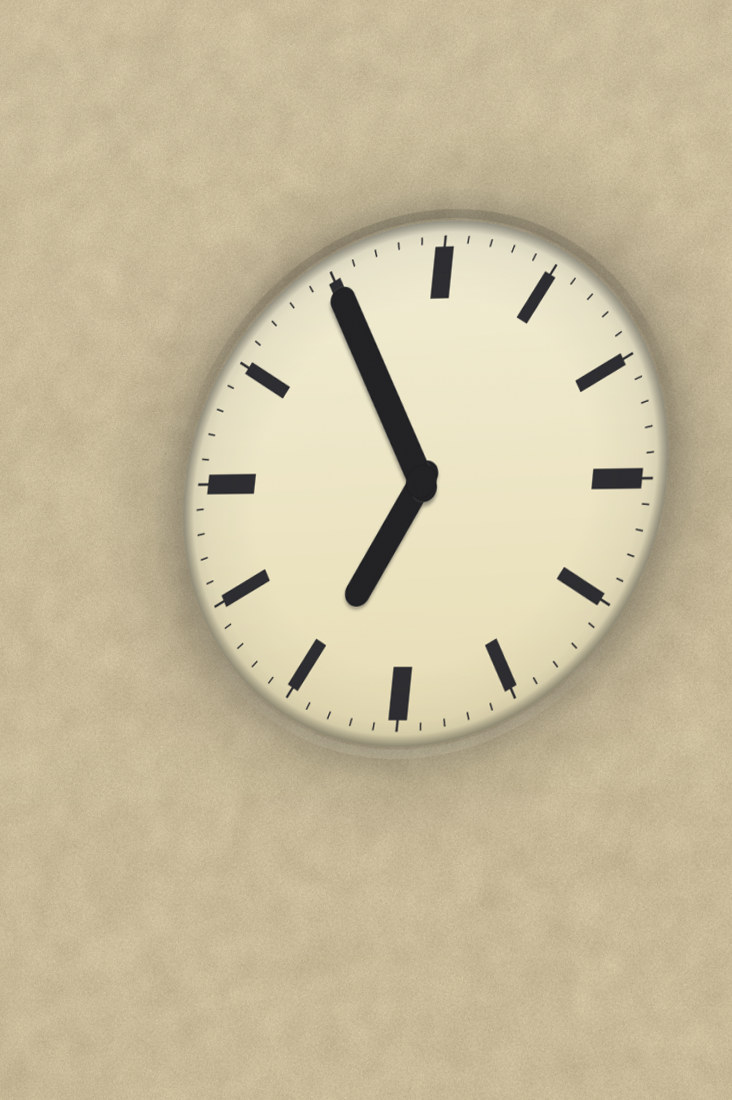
h=6 m=55
